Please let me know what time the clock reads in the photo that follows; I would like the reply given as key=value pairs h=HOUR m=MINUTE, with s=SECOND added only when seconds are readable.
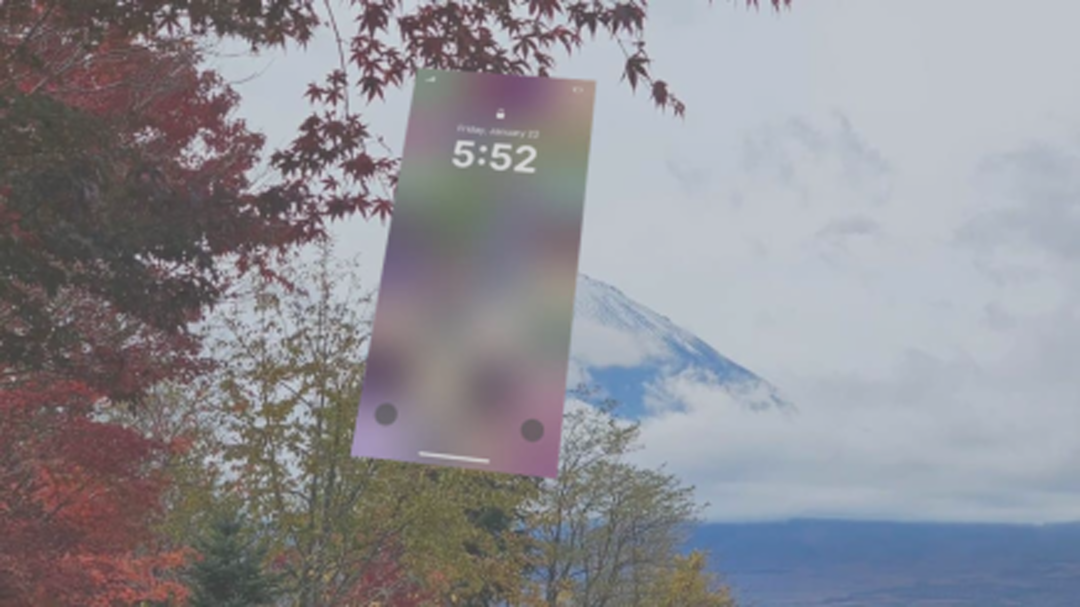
h=5 m=52
